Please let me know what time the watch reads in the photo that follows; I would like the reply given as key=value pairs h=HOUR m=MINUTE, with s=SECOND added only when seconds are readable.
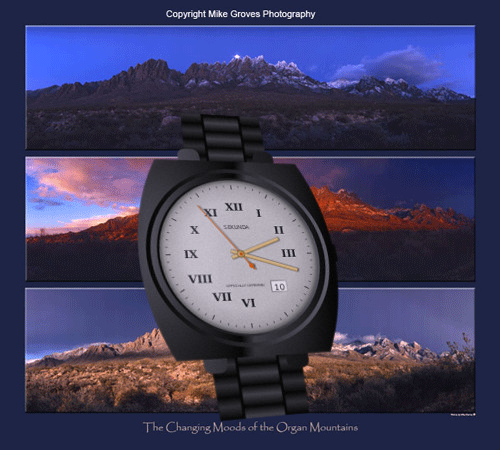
h=2 m=17 s=54
